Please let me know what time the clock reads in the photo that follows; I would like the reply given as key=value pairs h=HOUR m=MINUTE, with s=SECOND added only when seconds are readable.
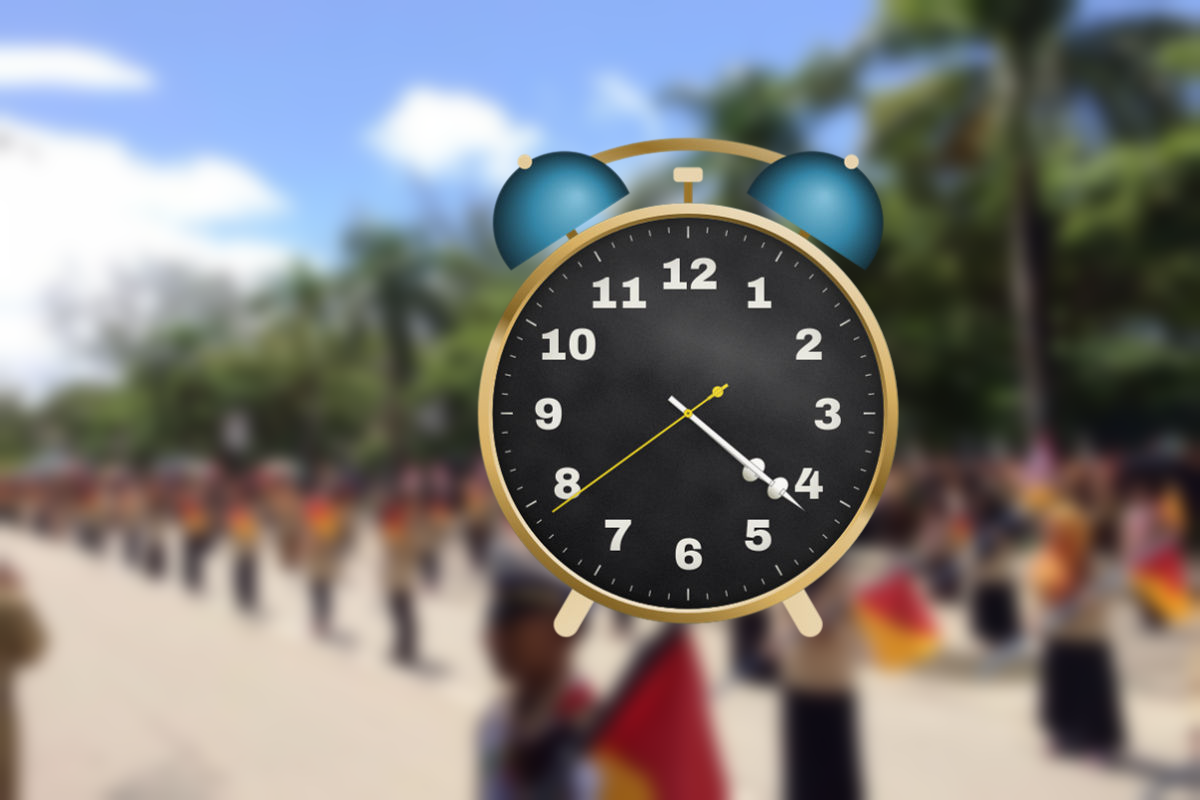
h=4 m=21 s=39
